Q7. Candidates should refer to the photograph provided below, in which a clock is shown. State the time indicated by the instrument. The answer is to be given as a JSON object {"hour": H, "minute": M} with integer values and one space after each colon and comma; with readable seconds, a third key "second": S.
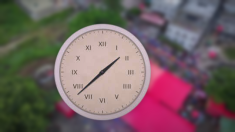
{"hour": 1, "minute": 38}
